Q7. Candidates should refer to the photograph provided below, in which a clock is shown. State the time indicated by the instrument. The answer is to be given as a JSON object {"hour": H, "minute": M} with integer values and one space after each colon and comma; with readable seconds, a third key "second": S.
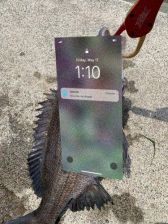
{"hour": 1, "minute": 10}
